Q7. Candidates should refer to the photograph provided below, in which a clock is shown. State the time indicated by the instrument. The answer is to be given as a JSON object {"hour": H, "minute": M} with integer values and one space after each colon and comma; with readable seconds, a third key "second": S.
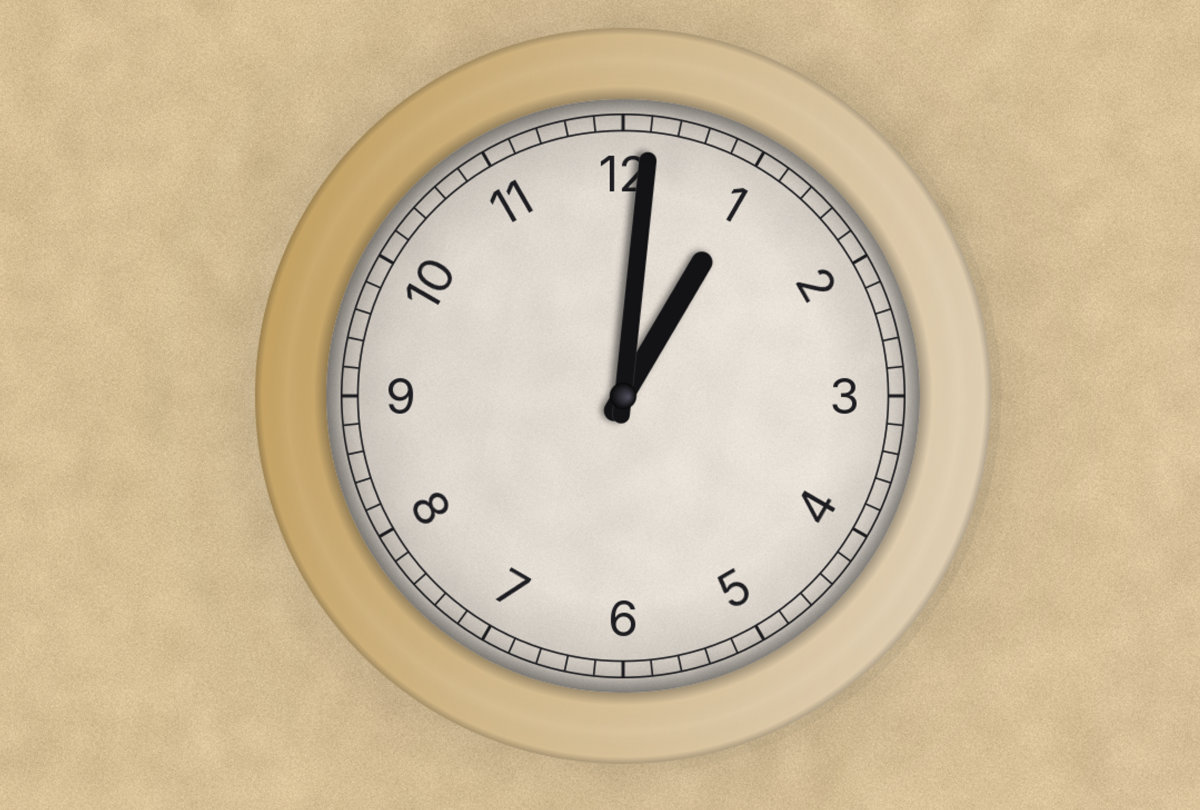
{"hour": 1, "minute": 1}
